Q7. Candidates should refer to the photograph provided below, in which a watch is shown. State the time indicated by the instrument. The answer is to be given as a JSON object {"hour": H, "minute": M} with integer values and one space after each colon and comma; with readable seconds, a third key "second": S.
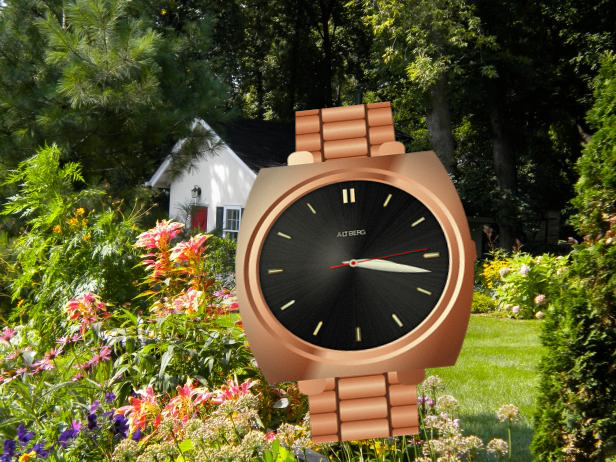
{"hour": 3, "minute": 17, "second": 14}
